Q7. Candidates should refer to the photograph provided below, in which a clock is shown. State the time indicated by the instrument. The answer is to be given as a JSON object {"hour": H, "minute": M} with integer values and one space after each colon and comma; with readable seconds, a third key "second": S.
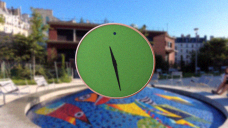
{"hour": 11, "minute": 28}
